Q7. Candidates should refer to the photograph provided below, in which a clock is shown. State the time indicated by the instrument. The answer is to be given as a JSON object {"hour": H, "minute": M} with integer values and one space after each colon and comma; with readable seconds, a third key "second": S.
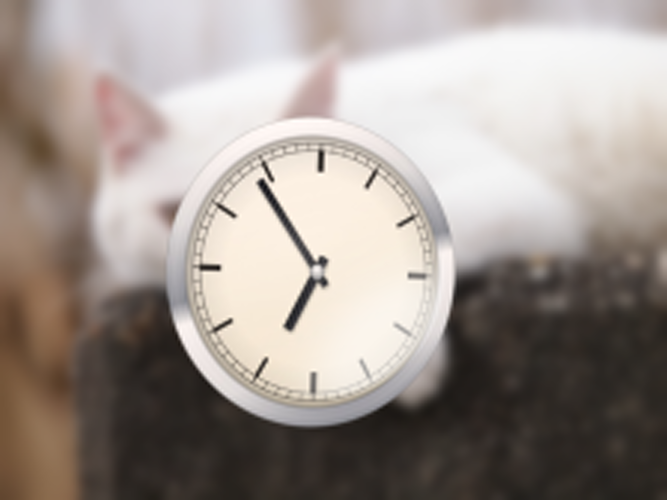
{"hour": 6, "minute": 54}
